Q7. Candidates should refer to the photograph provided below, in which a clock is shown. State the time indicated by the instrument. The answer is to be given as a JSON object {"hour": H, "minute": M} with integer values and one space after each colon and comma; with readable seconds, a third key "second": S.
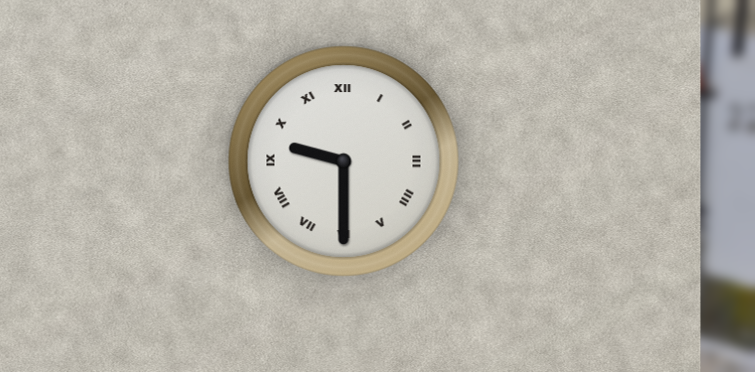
{"hour": 9, "minute": 30}
